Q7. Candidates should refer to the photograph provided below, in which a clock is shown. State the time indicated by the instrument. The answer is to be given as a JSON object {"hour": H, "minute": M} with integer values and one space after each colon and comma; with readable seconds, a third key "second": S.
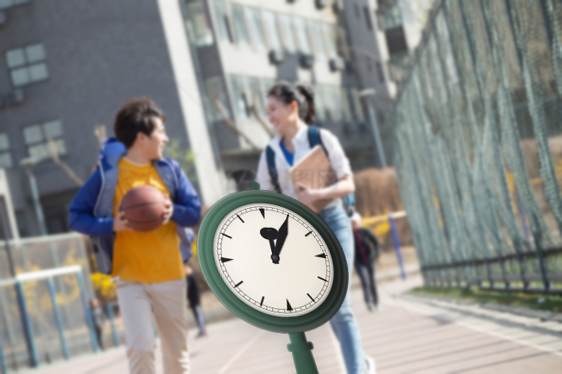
{"hour": 12, "minute": 5}
